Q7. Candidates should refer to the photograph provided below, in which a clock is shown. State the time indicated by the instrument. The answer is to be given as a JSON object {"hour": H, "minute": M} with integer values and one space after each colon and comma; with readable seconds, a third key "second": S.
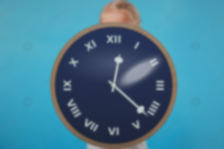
{"hour": 12, "minute": 22}
